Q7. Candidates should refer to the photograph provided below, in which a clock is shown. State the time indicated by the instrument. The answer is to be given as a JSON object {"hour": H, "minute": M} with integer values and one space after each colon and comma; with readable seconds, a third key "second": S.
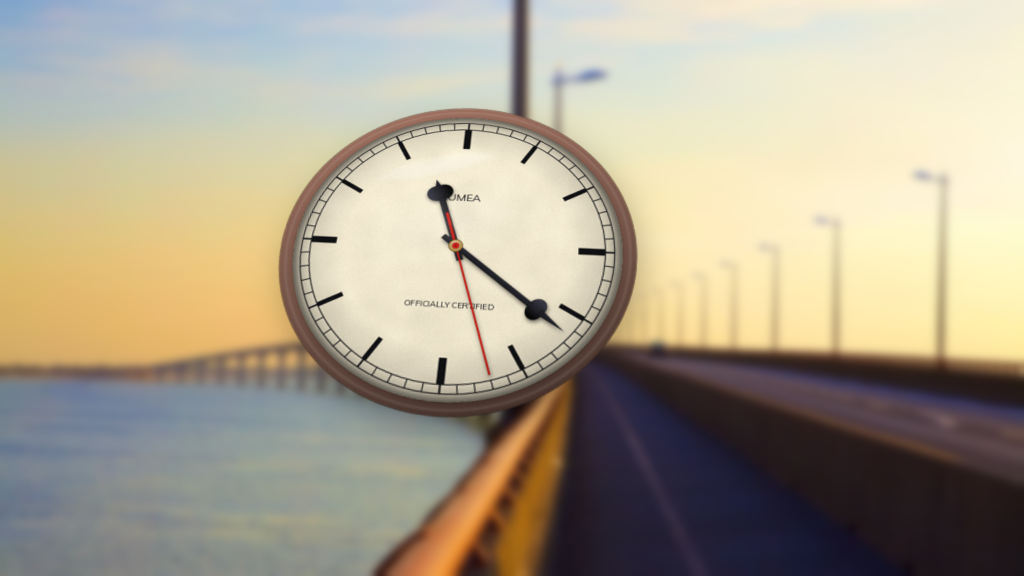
{"hour": 11, "minute": 21, "second": 27}
